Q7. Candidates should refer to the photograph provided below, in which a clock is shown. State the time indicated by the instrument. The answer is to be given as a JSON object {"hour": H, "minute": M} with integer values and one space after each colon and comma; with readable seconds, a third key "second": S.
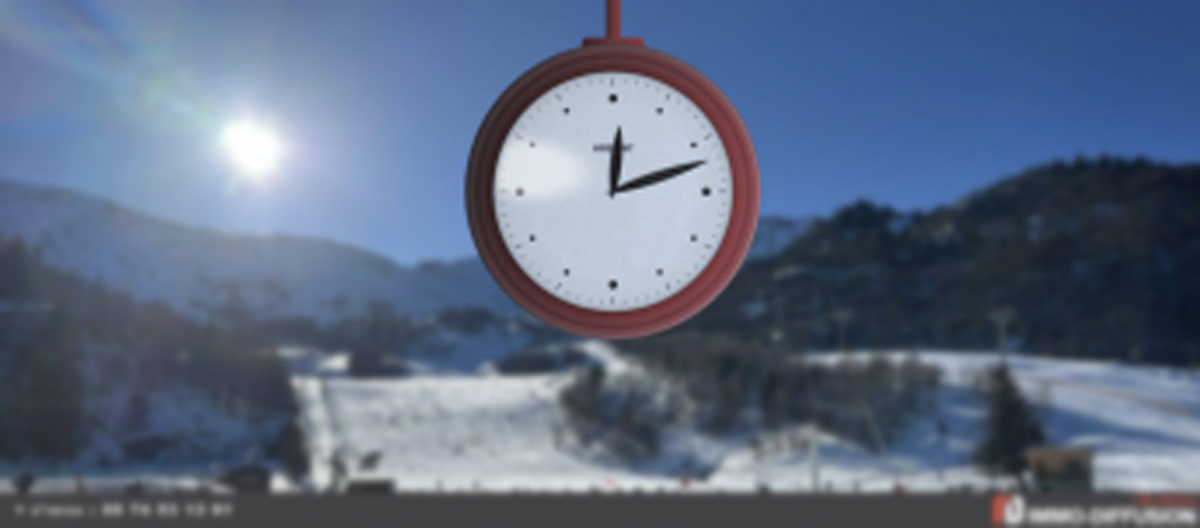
{"hour": 12, "minute": 12}
